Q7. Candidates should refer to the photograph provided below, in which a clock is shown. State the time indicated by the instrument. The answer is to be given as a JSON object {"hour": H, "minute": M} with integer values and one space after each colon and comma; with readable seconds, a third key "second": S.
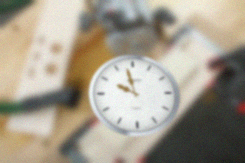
{"hour": 9, "minute": 58}
